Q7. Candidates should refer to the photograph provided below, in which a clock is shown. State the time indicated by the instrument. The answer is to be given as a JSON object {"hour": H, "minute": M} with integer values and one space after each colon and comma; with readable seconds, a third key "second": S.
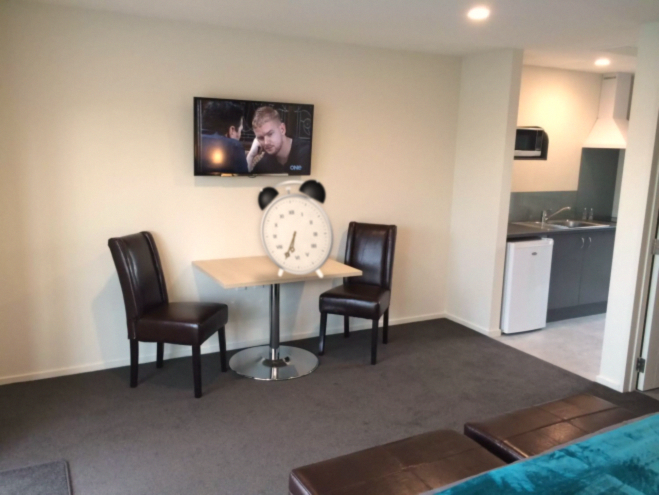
{"hour": 6, "minute": 35}
